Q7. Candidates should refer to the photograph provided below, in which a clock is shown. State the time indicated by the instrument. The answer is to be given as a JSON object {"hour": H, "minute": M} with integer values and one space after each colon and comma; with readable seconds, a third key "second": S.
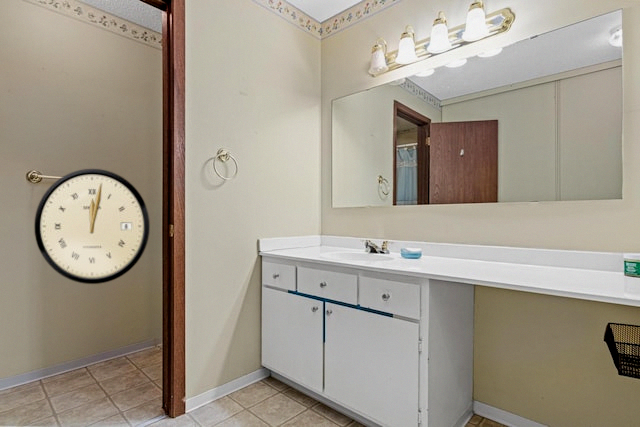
{"hour": 12, "minute": 2}
